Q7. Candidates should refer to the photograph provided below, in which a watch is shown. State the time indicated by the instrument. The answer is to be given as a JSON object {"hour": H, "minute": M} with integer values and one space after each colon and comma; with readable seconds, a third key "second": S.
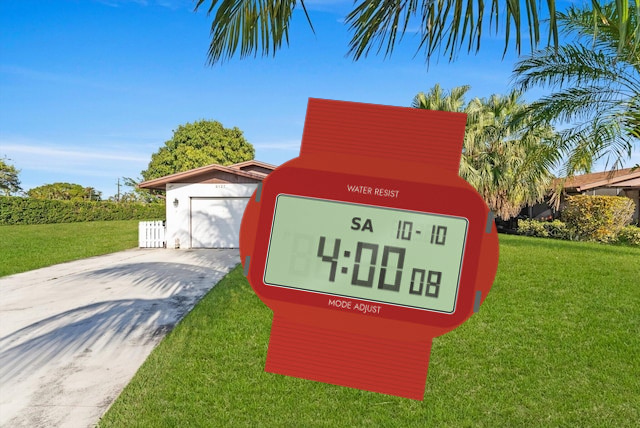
{"hour": 4, "minute": 0, "second": 8}
